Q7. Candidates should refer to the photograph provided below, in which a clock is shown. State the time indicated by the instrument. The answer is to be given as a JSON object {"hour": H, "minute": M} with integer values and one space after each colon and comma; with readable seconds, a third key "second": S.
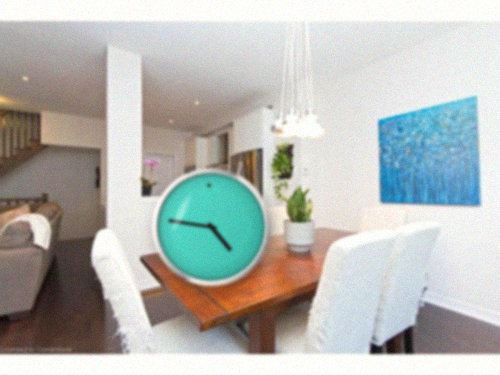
{"hour": 4, "minute": 47}
